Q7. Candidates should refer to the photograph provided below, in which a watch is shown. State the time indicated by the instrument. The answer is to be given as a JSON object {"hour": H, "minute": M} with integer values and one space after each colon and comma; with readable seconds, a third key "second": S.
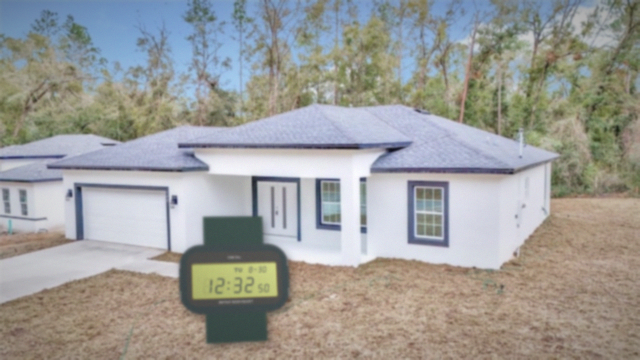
{"hour": 12, "minute": 32}
